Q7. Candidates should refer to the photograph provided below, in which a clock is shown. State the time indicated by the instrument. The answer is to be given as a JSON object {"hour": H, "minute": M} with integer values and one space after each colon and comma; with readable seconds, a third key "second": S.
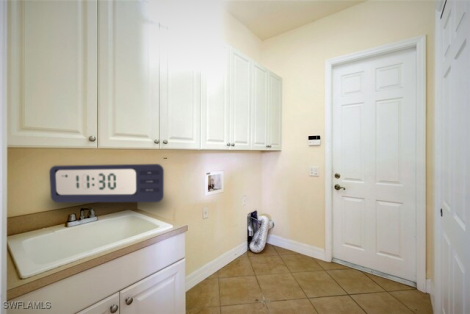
{"hour": 11, "minute": 30}
